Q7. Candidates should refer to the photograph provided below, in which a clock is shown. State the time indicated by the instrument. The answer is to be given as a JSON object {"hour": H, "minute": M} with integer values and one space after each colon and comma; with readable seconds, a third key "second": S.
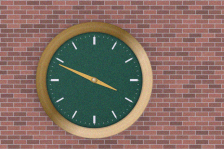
{"hour": 3, "minute": 49}
